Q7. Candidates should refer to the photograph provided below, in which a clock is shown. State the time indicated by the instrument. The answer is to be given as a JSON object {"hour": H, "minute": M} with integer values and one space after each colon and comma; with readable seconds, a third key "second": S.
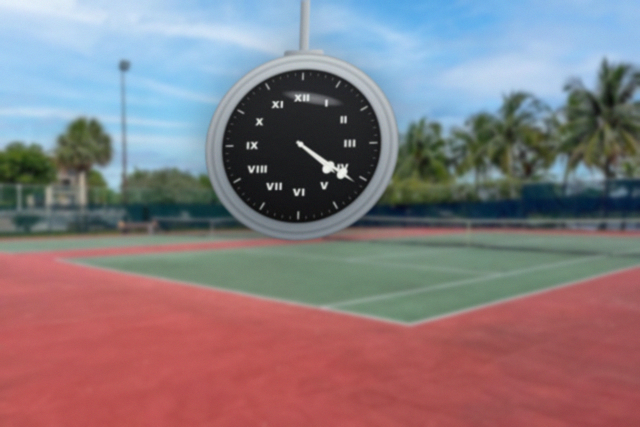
{"hour": 4, "minute": 21}
